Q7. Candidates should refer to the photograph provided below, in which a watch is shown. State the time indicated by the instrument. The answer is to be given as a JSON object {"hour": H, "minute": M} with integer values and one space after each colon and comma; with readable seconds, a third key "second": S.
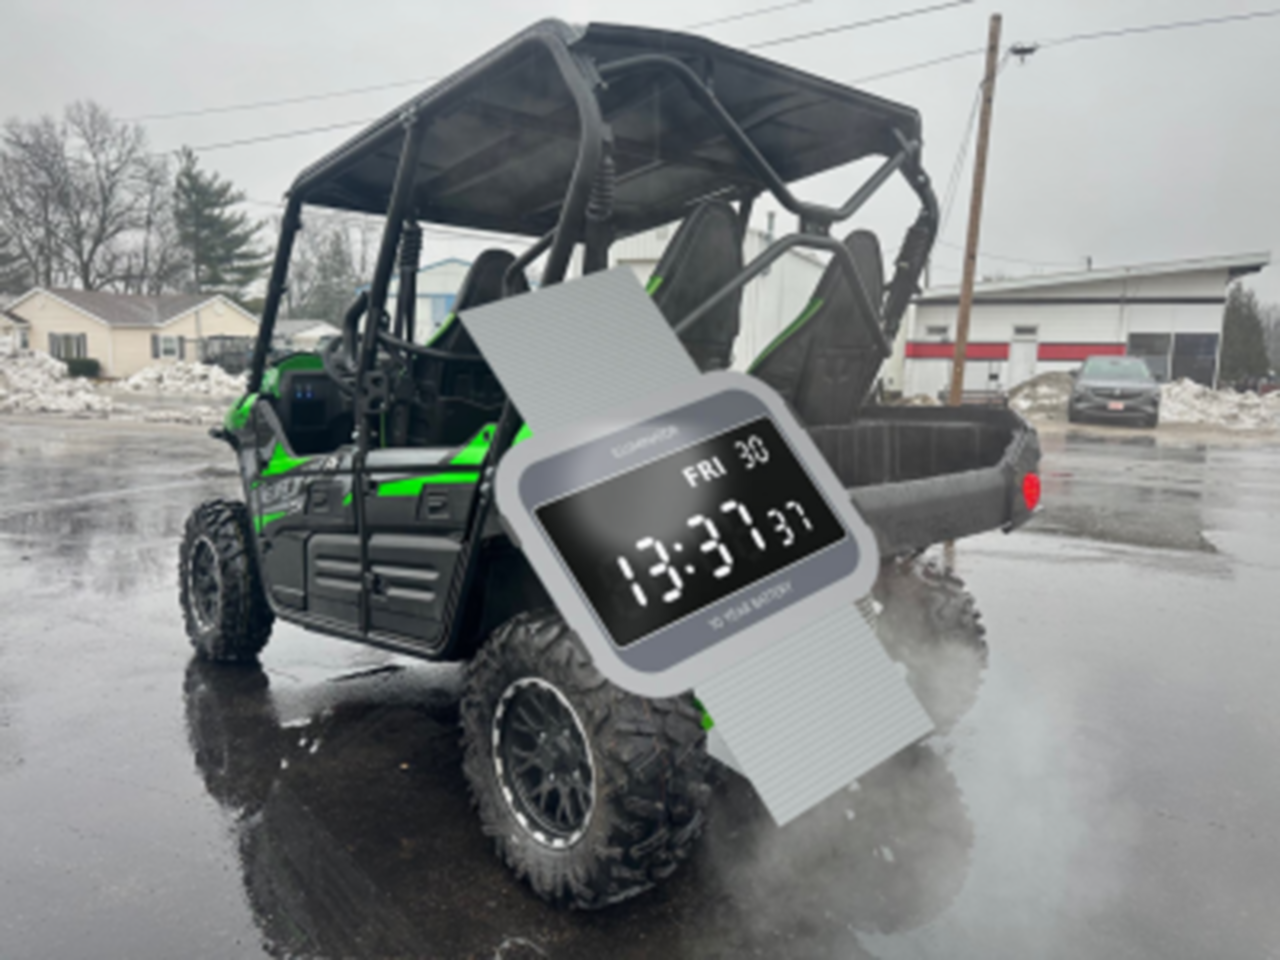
{"hour": 13, "minute": 37, "second": 37}
